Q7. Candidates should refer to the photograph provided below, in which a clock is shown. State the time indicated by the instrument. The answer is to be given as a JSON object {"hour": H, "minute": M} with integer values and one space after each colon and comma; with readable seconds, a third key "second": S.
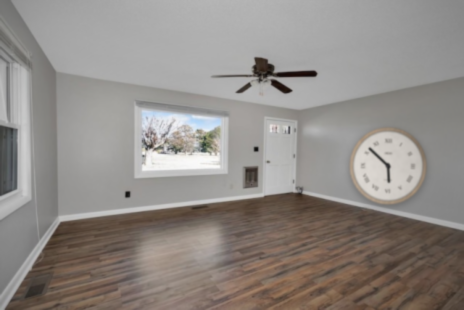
{"hour": 5, "minute": 52}
